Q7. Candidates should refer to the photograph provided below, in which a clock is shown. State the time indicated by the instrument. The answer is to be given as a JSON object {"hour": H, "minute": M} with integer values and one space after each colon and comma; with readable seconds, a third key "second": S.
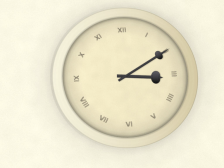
{"hour": 3, "minute": 10}
